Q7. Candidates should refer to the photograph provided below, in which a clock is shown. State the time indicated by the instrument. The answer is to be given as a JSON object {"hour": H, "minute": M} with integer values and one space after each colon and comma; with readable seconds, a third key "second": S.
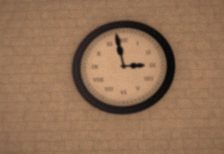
{"hour": 2, "minute": 58}
